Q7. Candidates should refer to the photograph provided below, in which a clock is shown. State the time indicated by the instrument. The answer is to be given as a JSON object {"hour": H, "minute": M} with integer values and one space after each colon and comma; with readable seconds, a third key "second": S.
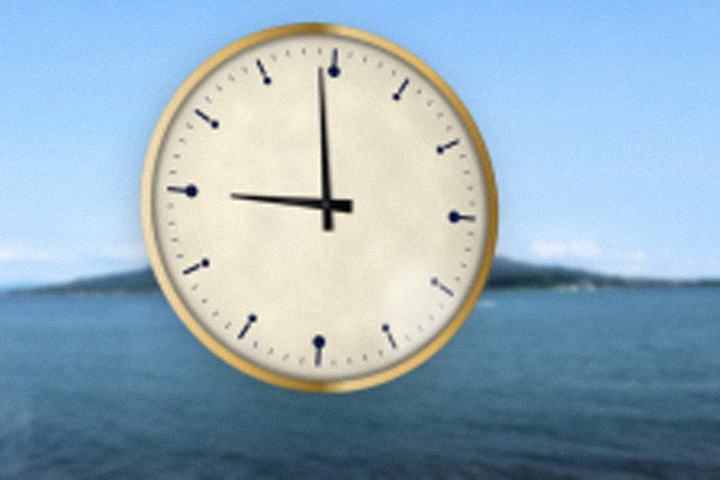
{"hour": 8, "minute": 59}
